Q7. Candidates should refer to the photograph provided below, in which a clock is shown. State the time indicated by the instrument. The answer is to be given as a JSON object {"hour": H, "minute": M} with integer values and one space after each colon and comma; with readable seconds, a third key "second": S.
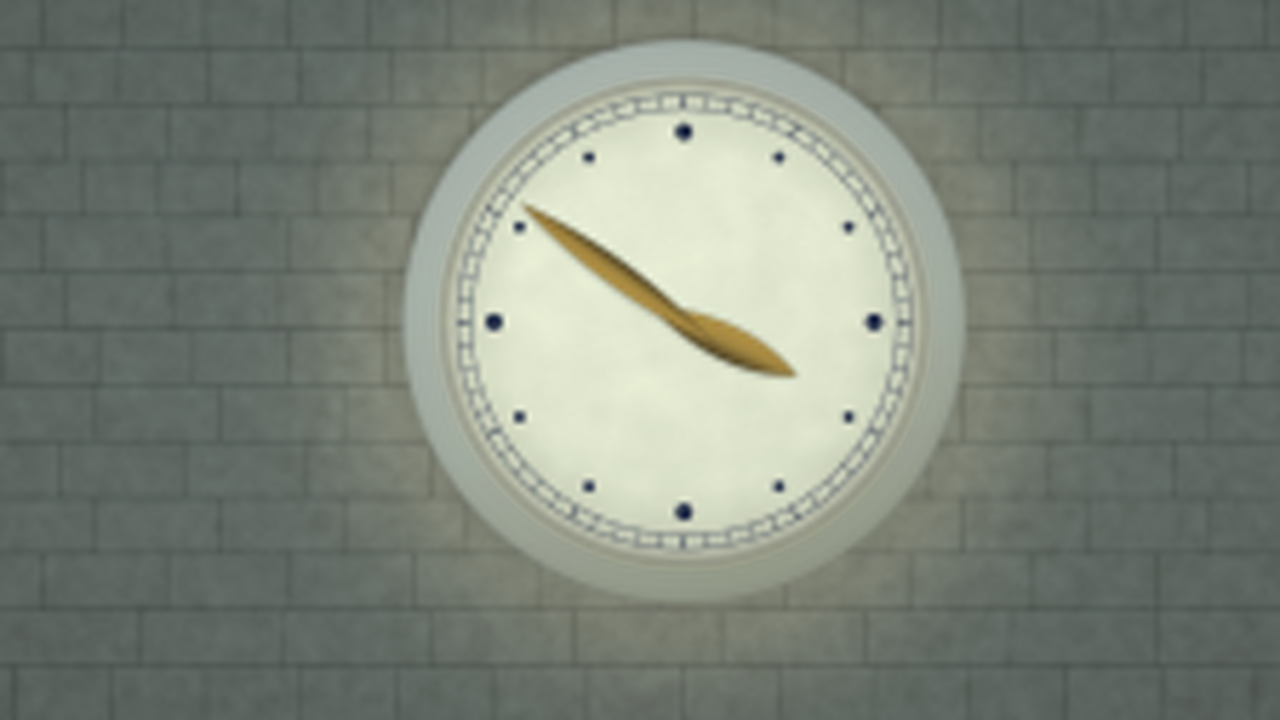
{"hour": 3, "minute": 51}
